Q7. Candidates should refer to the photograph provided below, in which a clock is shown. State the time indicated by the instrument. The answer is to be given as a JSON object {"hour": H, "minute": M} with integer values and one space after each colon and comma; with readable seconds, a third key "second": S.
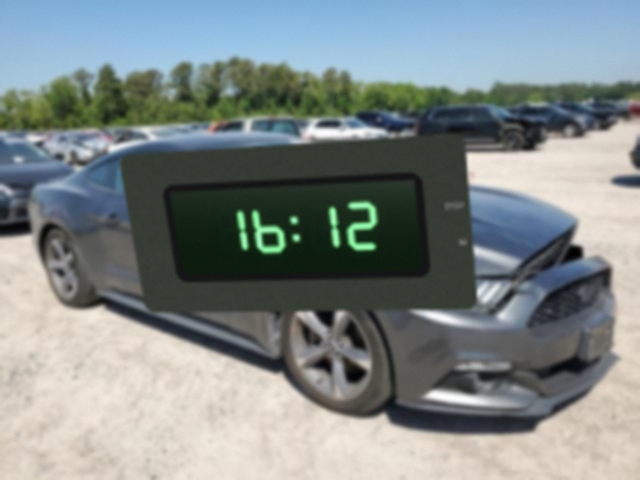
{"hour": 16, "minute": 12}
